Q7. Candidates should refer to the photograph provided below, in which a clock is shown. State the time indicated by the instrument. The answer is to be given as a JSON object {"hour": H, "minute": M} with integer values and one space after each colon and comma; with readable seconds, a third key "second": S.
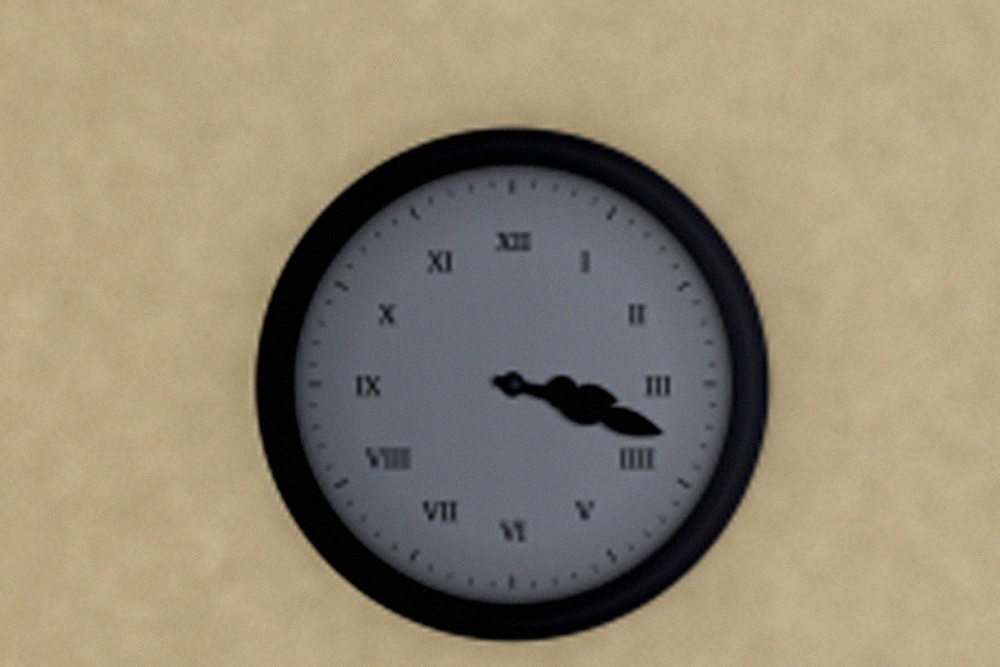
{"hour": 3, "minute": 18}
